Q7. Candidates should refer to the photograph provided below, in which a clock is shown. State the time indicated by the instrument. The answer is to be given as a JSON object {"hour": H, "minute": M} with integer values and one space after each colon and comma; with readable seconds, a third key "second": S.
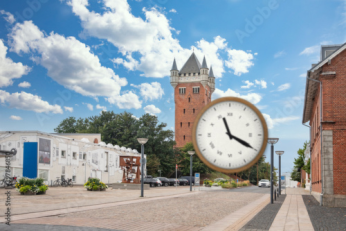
{"hour": 11, "minute": 20}
